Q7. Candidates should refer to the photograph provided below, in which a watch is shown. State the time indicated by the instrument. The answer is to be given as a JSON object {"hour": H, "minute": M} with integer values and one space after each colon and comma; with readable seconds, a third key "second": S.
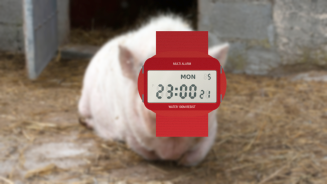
{"hour": 23, "minute": 0, "second": 21}
